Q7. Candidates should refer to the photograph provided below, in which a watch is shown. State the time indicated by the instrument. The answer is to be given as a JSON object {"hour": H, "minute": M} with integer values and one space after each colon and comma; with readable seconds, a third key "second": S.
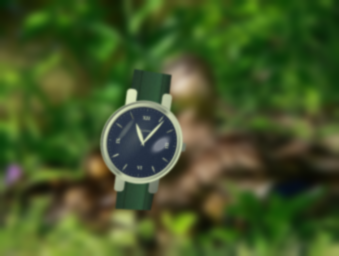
{"hour": 11, "minute": 6}
